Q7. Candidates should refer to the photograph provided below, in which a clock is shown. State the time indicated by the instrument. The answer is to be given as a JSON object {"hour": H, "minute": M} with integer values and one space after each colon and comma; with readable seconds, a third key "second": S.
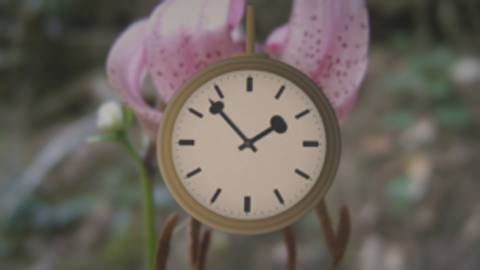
{"hour": 1, "minute": 53}
